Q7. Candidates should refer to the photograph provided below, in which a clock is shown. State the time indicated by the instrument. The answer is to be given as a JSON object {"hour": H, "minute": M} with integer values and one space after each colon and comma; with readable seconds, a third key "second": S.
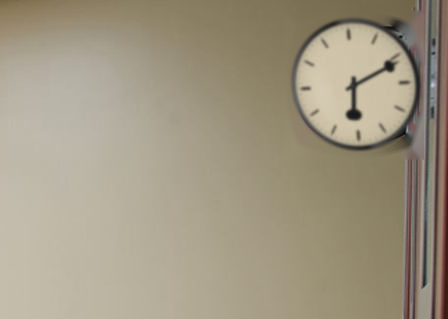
{"hour": 6, "minute": 11}
